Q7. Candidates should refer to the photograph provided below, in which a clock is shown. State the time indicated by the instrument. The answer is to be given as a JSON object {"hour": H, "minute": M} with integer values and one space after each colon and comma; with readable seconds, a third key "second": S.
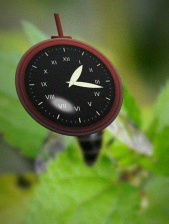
{"hour": 1, "minute": 17}
